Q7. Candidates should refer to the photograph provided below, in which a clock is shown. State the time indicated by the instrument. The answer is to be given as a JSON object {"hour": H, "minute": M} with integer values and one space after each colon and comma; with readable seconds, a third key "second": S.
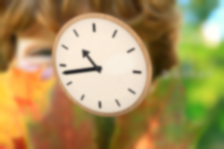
{"hour": 10, "minute": 43}
